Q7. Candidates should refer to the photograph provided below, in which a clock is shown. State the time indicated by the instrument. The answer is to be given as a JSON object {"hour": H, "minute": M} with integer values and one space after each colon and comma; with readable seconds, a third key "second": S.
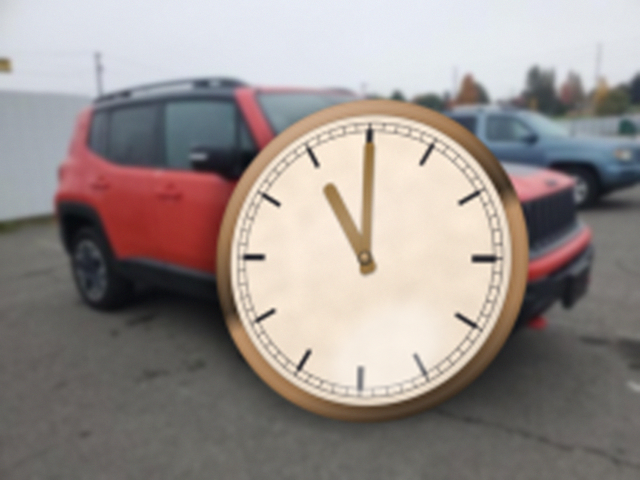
{"hour": 11, "minute": 0}
